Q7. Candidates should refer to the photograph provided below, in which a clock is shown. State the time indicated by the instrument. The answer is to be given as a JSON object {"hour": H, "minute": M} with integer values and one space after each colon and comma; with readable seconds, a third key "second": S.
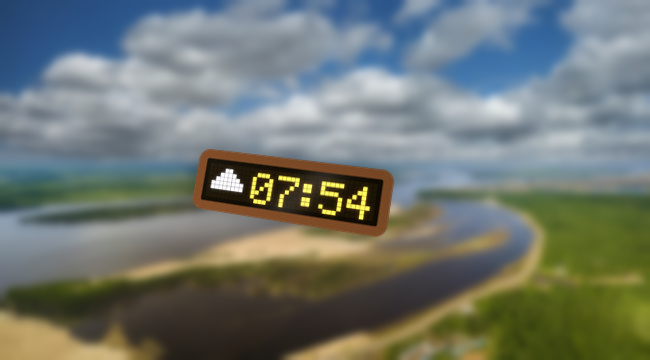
{"hour": 7, "minute": 54}
